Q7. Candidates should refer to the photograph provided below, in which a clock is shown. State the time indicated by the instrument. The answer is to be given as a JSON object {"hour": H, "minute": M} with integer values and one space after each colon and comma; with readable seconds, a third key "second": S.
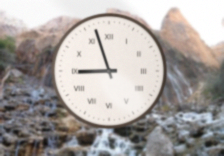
{"hour": 8, "minute": 57}
